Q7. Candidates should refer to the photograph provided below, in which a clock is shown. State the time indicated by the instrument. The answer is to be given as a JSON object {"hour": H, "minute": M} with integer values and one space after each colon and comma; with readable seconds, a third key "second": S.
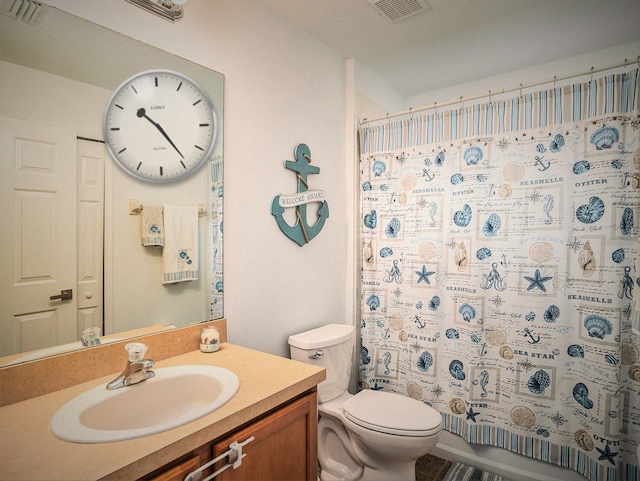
{"hour": 10, "minute": 24}
